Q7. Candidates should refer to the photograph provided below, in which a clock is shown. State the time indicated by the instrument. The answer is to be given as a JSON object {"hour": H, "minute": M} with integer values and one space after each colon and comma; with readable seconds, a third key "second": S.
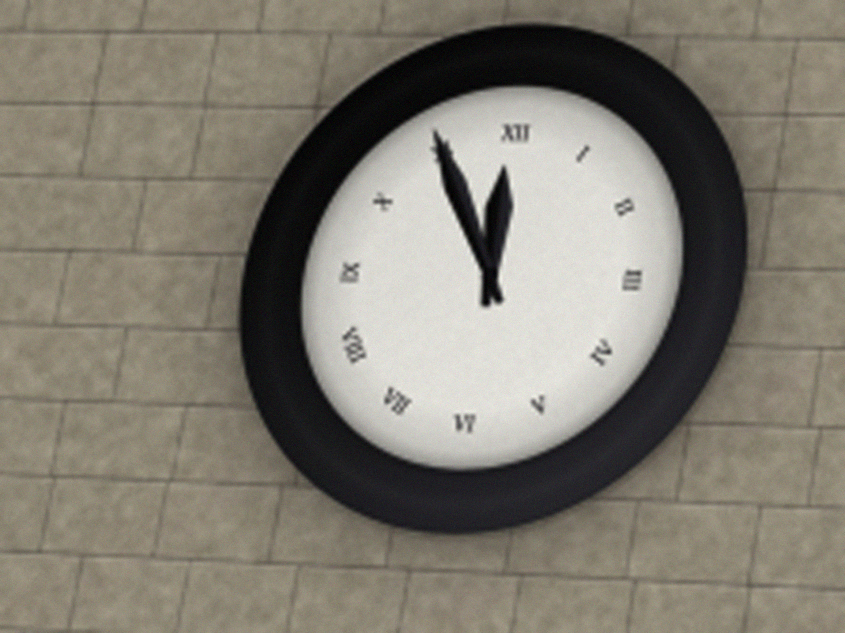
{"hour": 11, "minute": 55}
